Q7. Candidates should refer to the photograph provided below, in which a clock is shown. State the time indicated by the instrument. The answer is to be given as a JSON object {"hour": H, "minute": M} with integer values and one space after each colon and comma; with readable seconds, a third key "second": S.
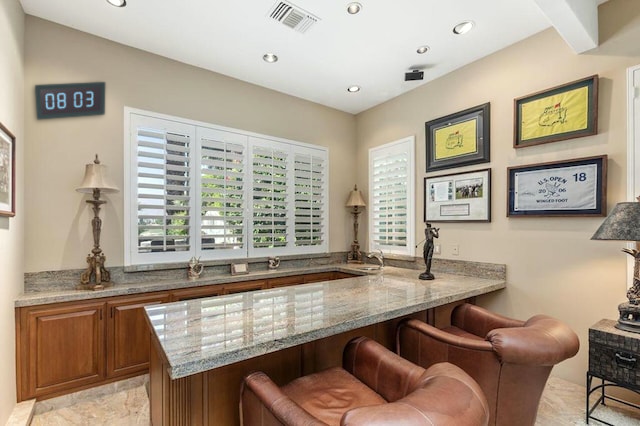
{"hour": 8, "minute": 3}
